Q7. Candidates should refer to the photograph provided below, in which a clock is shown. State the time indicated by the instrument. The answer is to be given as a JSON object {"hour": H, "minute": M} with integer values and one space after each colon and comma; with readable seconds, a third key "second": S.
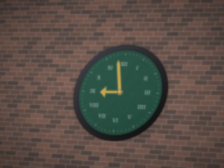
{"hour": 8, "minute": 58}
